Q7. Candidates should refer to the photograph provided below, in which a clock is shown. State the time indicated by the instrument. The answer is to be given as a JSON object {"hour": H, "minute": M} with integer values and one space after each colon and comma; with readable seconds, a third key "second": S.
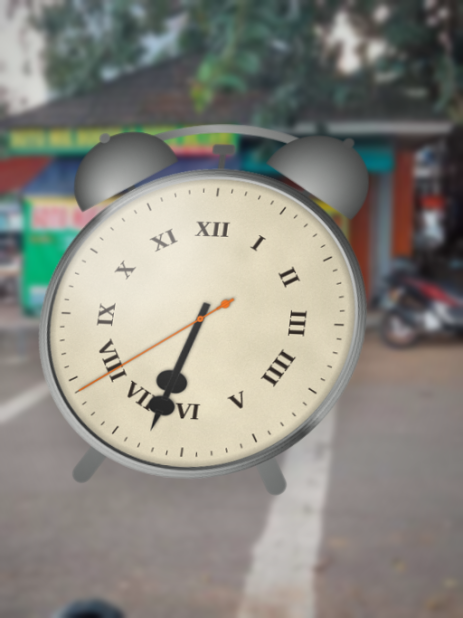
{"hour": 6, "minute": 32, "second": 39}
